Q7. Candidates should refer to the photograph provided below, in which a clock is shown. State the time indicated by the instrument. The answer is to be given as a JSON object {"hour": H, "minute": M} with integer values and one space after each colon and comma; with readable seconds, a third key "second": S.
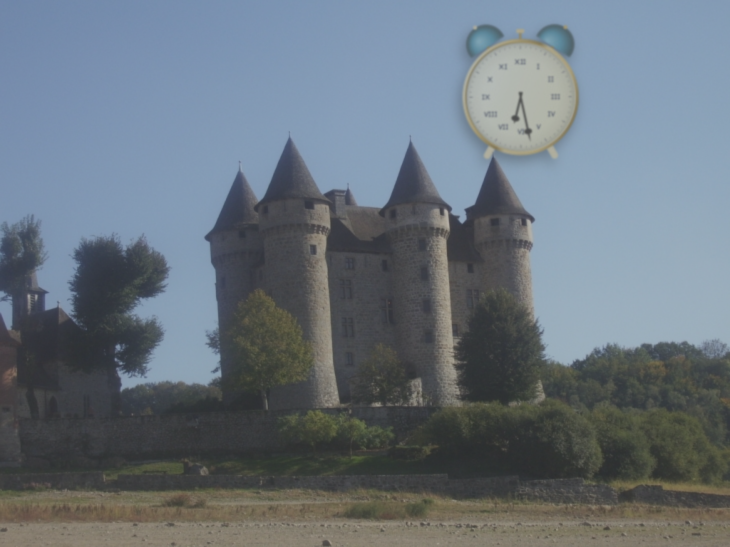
{"hour": 6, "minute": 28}
